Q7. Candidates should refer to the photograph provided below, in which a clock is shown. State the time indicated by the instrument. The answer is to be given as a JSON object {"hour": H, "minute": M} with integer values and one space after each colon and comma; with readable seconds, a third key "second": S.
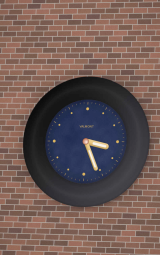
{"hour": 3, "minute": 26}
